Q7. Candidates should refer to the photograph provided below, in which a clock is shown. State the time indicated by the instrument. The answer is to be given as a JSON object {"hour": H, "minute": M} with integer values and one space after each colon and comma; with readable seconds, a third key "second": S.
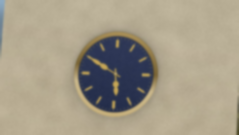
{"hour": 5, "minute": 50}
